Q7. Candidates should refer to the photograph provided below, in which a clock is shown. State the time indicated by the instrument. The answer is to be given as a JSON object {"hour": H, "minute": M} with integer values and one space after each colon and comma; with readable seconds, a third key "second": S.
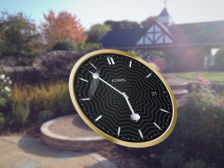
{"hour": 5, "minute": 53}
